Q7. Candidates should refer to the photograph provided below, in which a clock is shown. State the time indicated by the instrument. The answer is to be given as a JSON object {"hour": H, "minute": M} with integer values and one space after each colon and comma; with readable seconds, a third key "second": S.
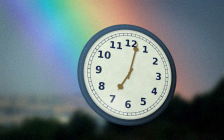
{"hour": 7, "minute": 2}
